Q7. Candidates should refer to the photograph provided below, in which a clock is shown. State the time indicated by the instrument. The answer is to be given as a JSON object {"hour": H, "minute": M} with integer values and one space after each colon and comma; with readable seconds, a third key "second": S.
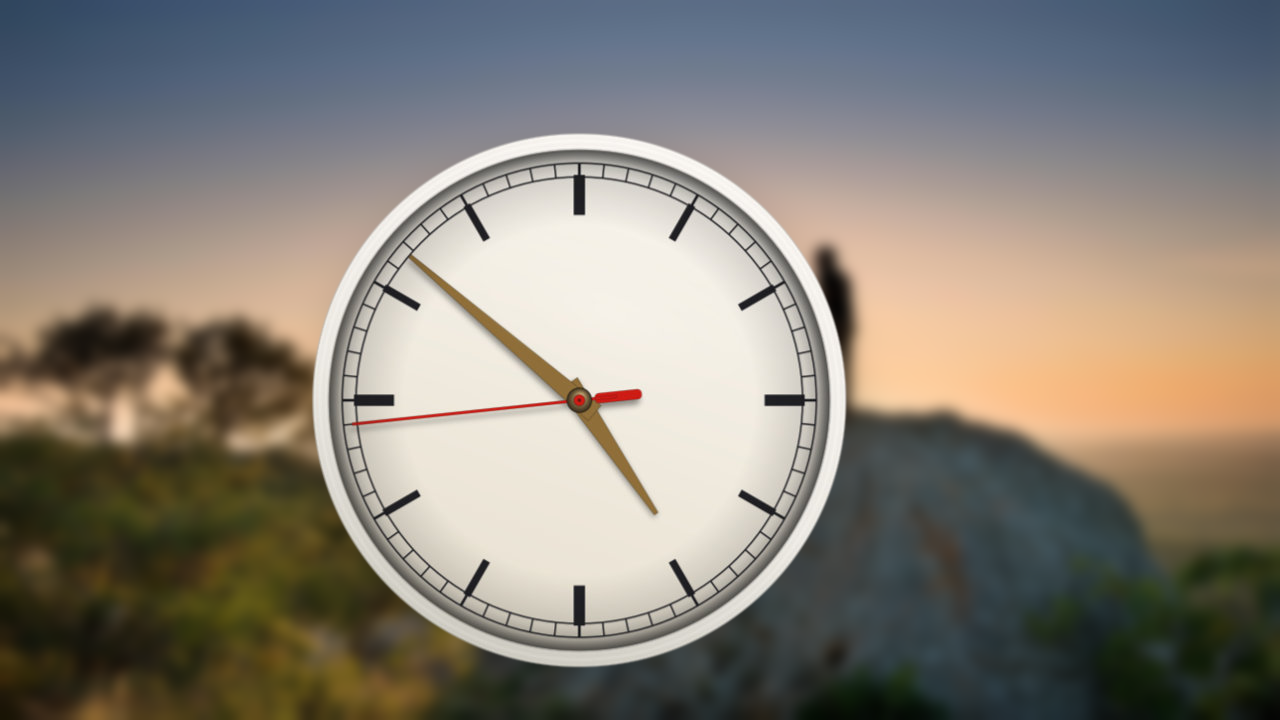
{"hour": 4, "minute": 51, "second": 44}
